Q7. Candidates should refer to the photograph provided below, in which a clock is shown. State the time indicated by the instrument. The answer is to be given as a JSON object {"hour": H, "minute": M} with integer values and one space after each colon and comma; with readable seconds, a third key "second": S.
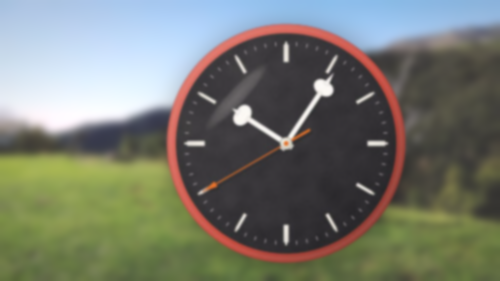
{"hour": 10, "minute": 5, "second": 40}
